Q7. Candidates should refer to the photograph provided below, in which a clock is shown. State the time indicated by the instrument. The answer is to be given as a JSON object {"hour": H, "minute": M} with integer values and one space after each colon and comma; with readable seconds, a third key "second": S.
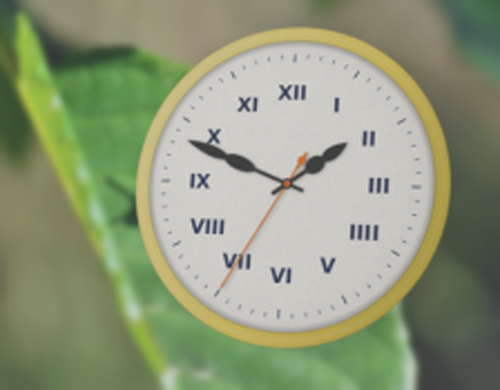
{"hour": 1, "minute": 48, "second": 35}
